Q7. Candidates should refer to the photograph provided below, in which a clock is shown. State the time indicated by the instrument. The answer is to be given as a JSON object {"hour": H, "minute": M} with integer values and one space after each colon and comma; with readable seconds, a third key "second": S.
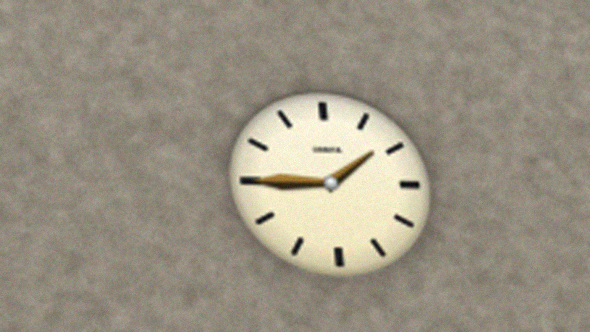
{"hour": 1, "minute": 45}
